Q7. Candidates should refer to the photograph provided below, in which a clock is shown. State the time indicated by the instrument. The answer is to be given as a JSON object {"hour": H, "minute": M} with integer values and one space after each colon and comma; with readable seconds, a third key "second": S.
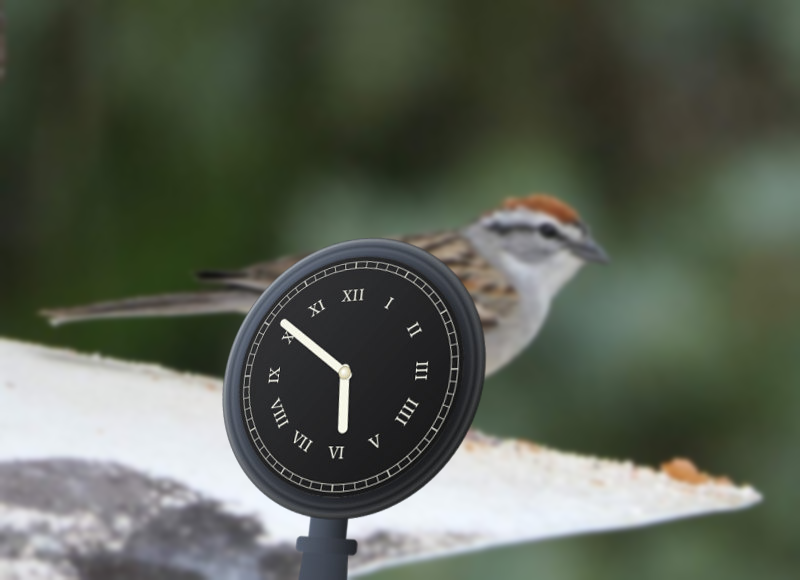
{"hour": 5, "minute": 51}
